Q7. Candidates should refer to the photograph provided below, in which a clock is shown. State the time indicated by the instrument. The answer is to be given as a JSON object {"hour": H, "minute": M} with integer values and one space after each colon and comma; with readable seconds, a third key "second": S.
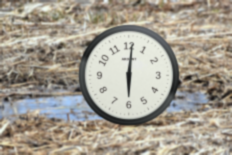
{"hour": 6, "minute": 1}
